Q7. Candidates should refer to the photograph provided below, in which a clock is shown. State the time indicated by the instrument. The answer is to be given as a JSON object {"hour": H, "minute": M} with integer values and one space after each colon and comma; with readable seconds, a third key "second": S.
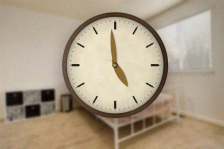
{"hour": 4, "minute": 59}
